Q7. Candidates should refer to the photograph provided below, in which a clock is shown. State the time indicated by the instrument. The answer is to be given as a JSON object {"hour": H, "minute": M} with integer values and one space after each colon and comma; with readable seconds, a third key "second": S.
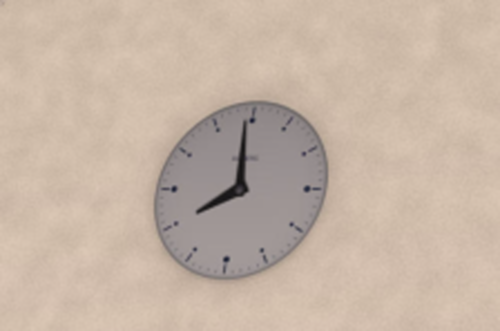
{"hour": 7, "minute": 59}
